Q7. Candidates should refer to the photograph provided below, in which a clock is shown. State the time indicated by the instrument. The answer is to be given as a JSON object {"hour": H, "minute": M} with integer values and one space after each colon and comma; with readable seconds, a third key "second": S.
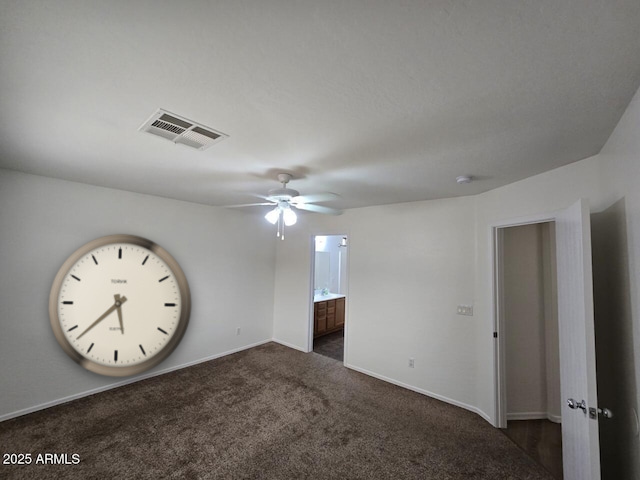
{"hour": 5, "minute": 38}
